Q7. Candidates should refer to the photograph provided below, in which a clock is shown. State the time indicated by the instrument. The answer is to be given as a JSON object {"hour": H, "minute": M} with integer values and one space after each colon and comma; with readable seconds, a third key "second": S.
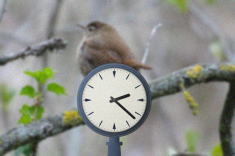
{"hour": 2, "minute": 22}
